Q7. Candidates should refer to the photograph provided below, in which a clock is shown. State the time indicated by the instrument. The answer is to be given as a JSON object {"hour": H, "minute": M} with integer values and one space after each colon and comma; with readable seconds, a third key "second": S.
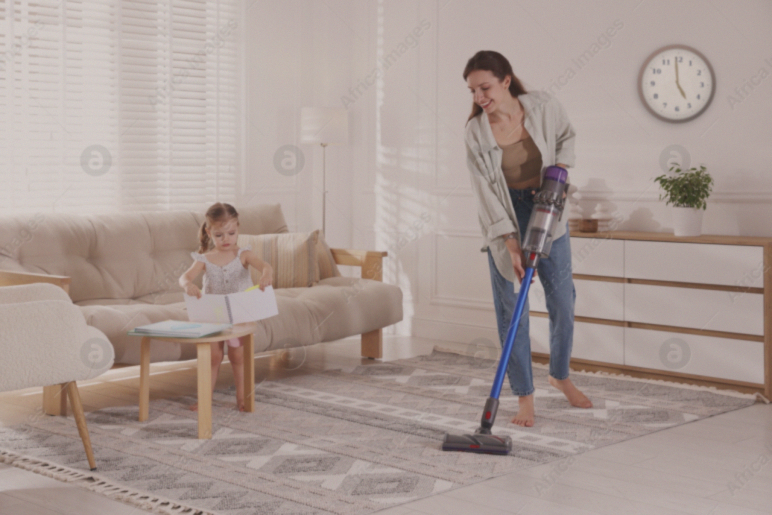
{"hour": 4, "minute": 59}
